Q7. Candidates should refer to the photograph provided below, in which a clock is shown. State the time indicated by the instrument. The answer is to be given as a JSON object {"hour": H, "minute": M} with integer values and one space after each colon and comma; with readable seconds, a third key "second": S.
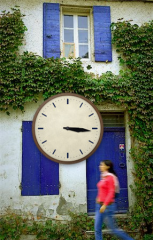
{"hour": 3, "minute": 16}
